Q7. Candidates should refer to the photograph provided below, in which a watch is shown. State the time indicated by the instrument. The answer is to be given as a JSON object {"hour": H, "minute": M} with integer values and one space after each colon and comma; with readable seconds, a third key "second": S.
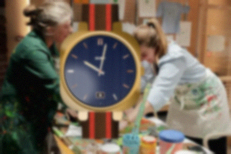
{"hour": 10, "minute": 2}
